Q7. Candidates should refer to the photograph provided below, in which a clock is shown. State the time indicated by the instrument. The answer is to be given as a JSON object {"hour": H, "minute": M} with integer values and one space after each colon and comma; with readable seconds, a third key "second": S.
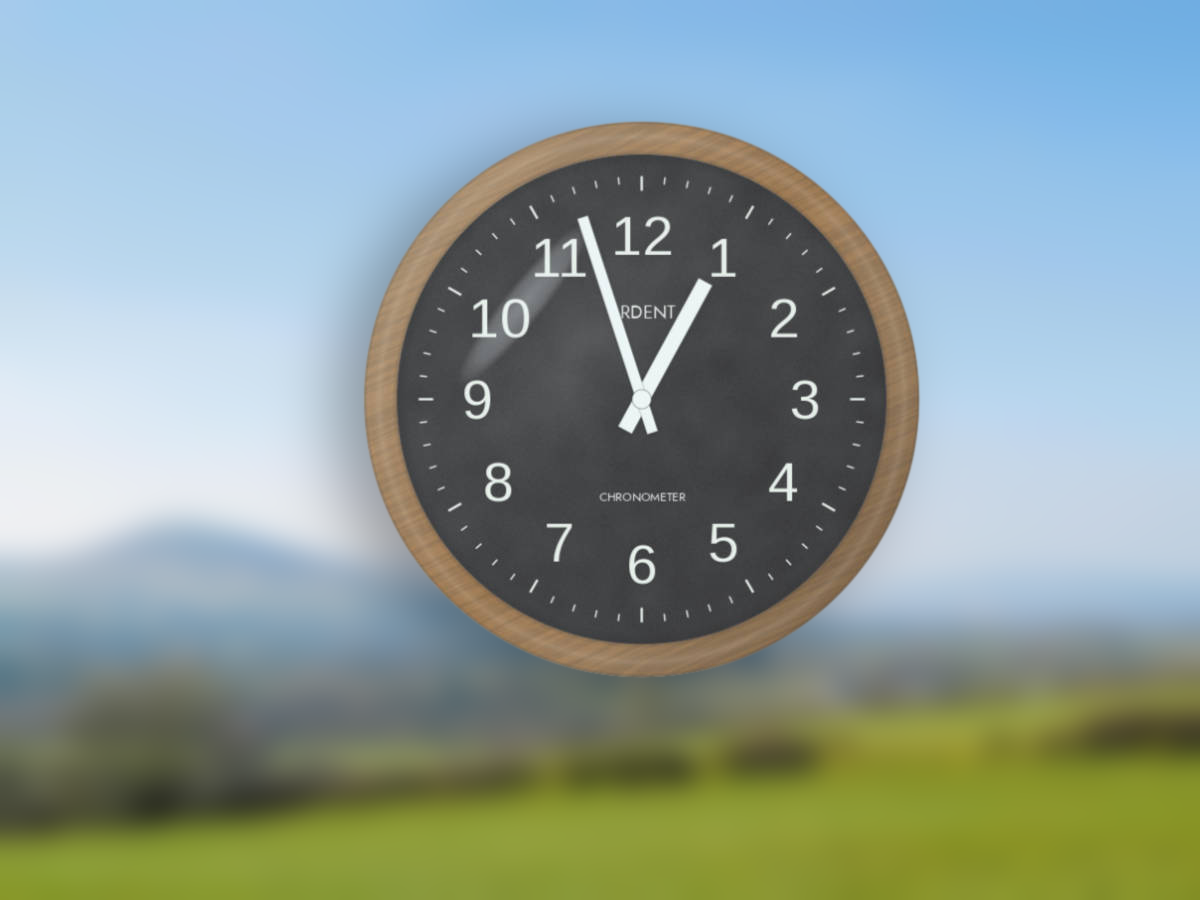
{"hour": 12, "minute": 57}
